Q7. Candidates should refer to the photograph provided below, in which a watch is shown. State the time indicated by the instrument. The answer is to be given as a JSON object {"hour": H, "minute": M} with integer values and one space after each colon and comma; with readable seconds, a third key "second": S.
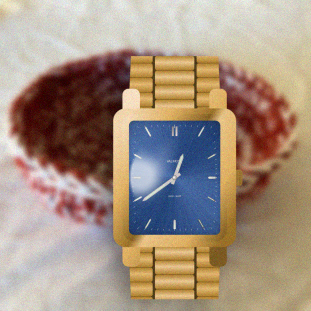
{"hour": 12, "minute": 39}
